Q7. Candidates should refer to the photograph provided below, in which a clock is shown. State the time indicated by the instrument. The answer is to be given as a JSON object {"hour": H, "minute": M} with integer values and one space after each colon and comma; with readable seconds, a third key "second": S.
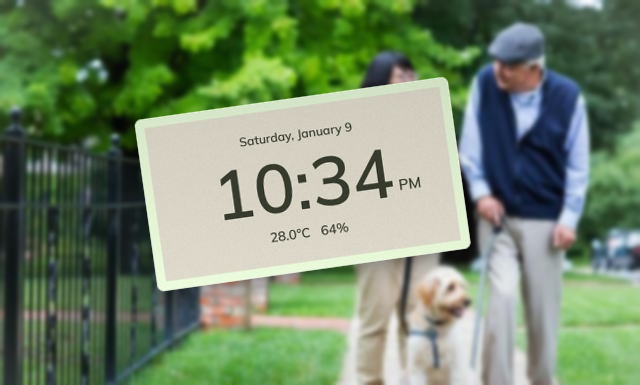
{"hour": 10, "minute": 34}
